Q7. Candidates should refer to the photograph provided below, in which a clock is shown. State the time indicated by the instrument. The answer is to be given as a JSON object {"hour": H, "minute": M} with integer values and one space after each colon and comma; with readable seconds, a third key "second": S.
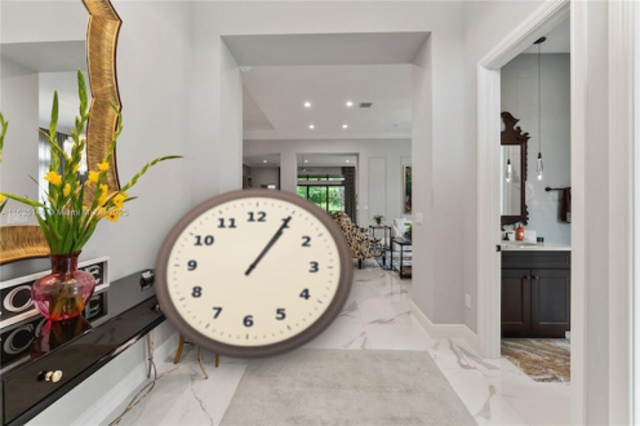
{"hour": 1, "minute": 5}
